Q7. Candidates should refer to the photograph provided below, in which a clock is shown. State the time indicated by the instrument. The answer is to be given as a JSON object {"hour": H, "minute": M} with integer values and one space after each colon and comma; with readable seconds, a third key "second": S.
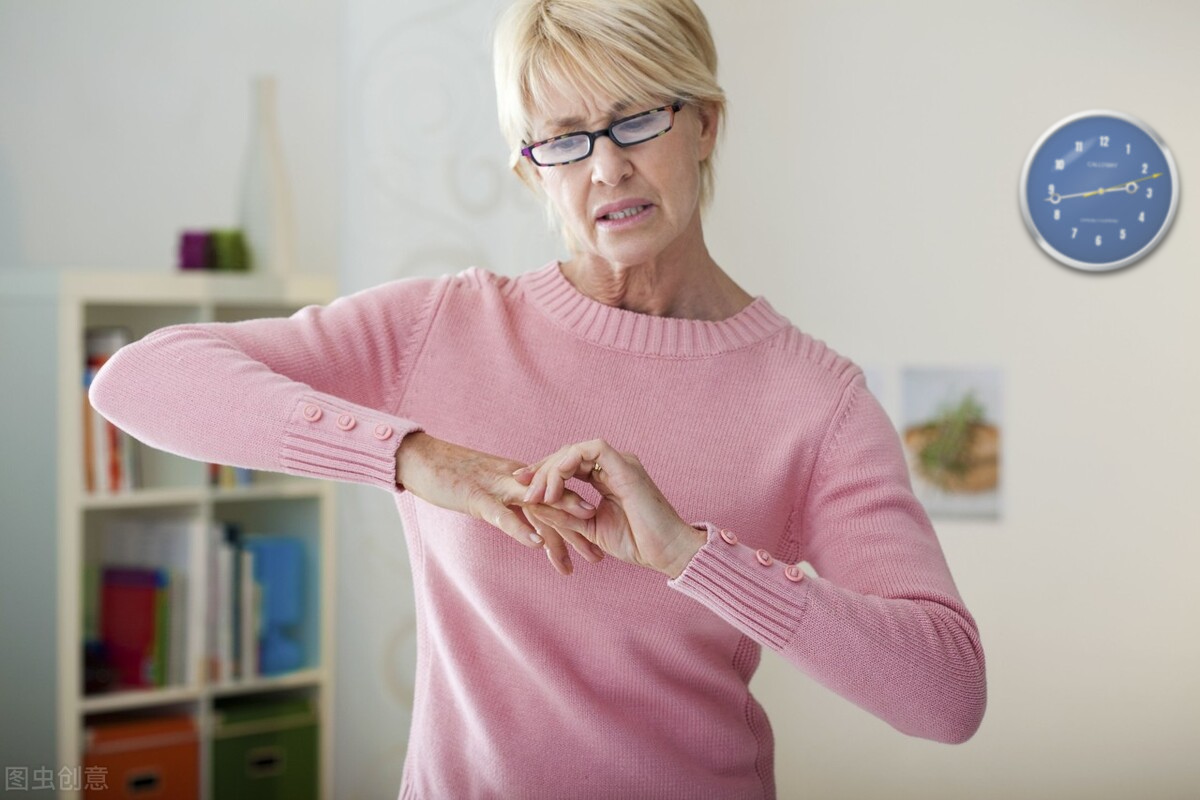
{"hour": 2, "minute": 43, "second": 12}
